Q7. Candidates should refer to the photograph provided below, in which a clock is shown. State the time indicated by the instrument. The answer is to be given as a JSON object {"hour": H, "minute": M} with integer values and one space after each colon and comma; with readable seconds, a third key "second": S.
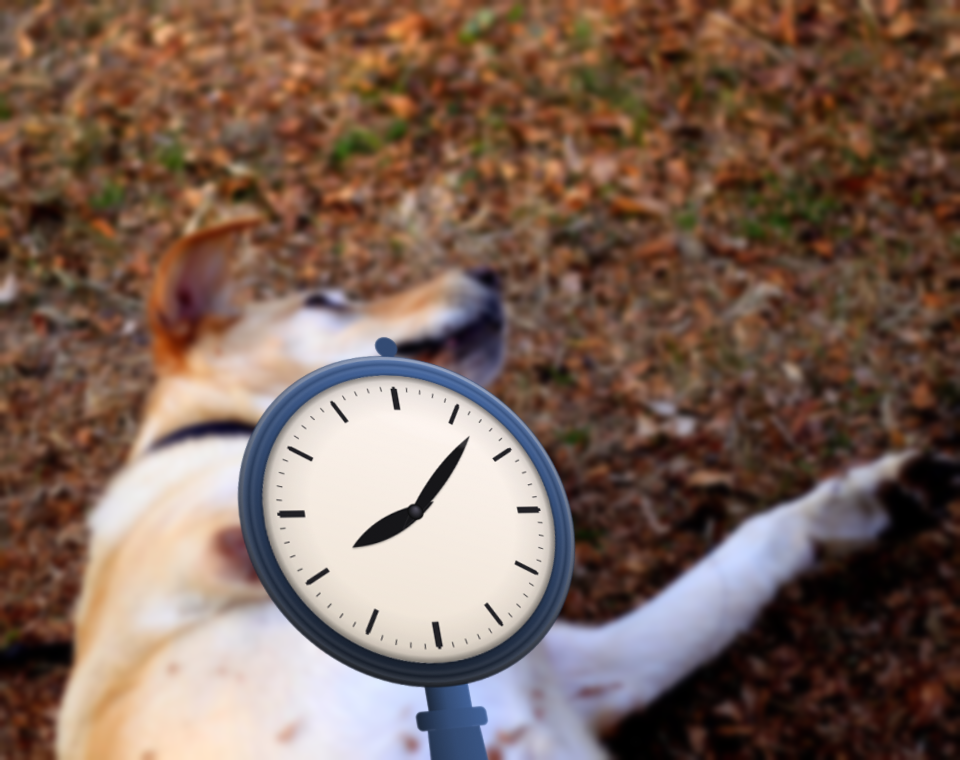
{"hour": 8, "minute": 7}
